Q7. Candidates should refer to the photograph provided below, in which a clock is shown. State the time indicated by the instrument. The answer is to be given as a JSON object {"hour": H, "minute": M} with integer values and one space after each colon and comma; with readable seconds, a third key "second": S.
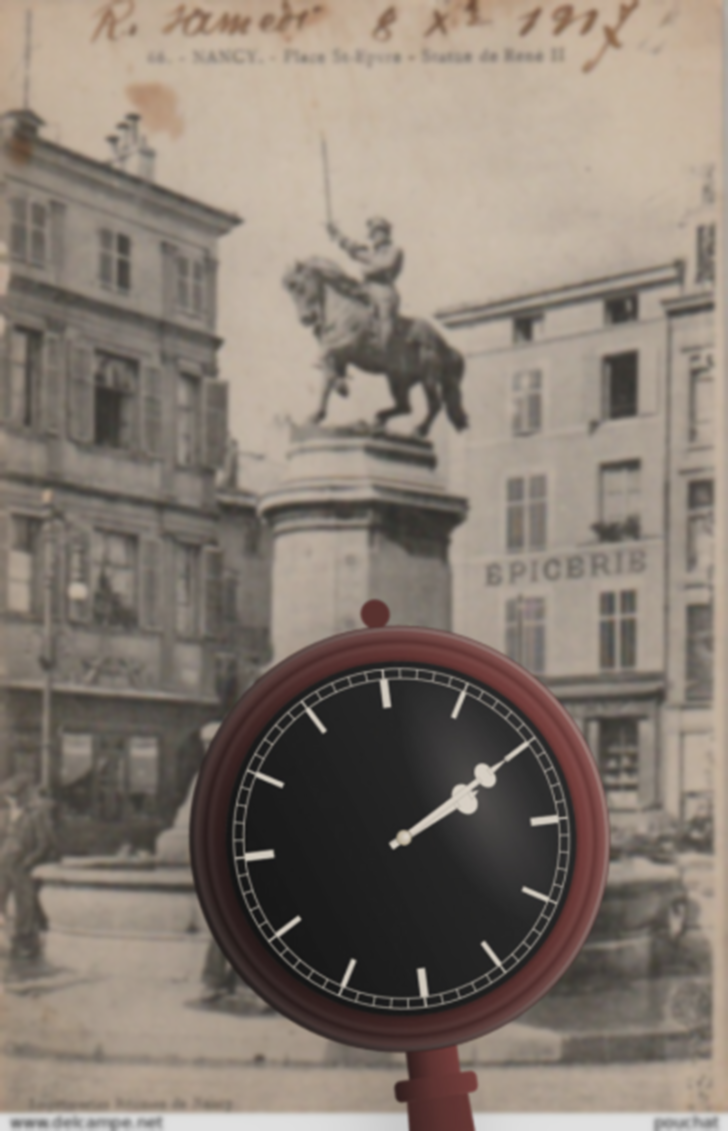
{"hour": 2, "minute": 10}
